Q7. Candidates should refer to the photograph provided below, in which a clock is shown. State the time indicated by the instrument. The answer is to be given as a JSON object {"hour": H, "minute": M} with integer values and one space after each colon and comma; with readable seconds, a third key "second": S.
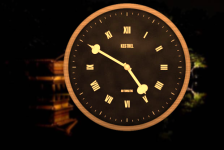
{"hour": 4, "minute": 50}
